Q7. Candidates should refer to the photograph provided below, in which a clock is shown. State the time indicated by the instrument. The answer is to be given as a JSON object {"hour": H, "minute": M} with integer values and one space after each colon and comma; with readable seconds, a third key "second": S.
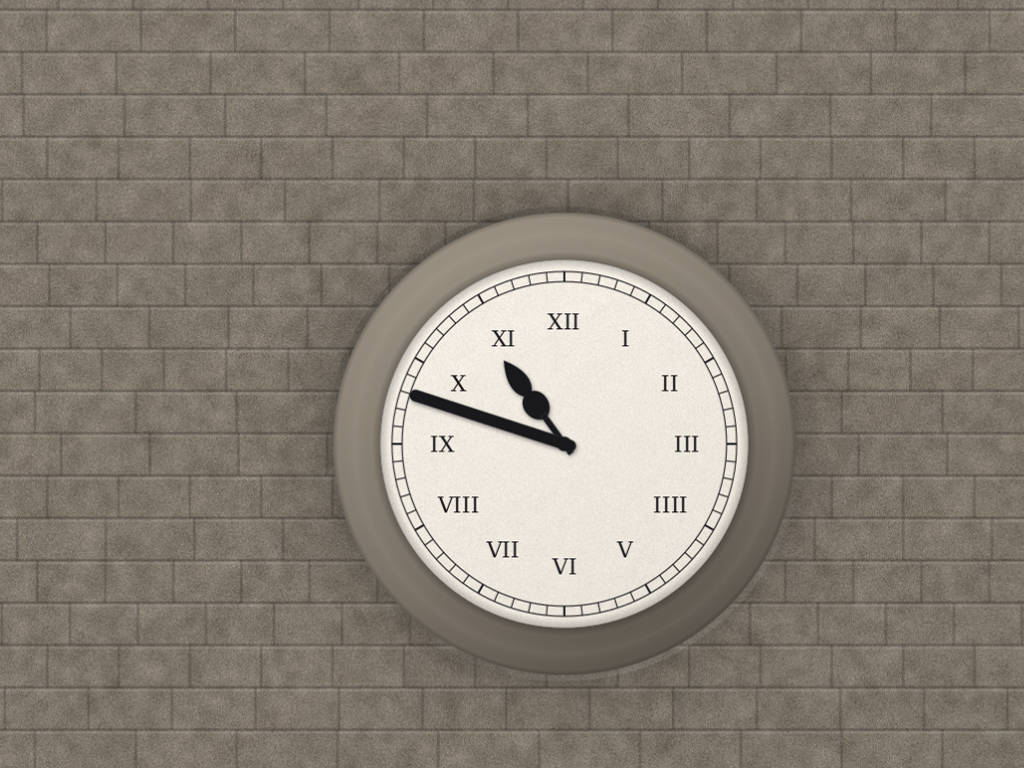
{"hour": 10, "minute": 48}
